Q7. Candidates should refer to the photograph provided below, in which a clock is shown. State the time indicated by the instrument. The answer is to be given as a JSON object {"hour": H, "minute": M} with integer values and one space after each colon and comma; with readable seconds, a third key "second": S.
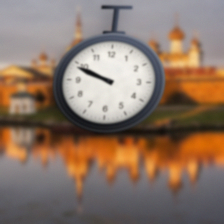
{"hour": 9, "minute": 49}
